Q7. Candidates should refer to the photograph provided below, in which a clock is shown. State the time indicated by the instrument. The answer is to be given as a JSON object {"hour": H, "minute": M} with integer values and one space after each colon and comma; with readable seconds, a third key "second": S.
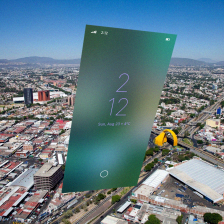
{"hour": 2, "minute": 12}
